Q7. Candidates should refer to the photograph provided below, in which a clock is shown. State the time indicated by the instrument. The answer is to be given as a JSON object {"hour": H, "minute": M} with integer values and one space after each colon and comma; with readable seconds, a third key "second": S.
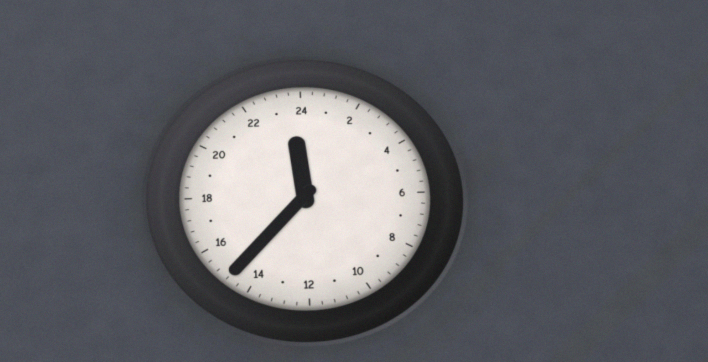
{"hour": 23, "minute": 37}
